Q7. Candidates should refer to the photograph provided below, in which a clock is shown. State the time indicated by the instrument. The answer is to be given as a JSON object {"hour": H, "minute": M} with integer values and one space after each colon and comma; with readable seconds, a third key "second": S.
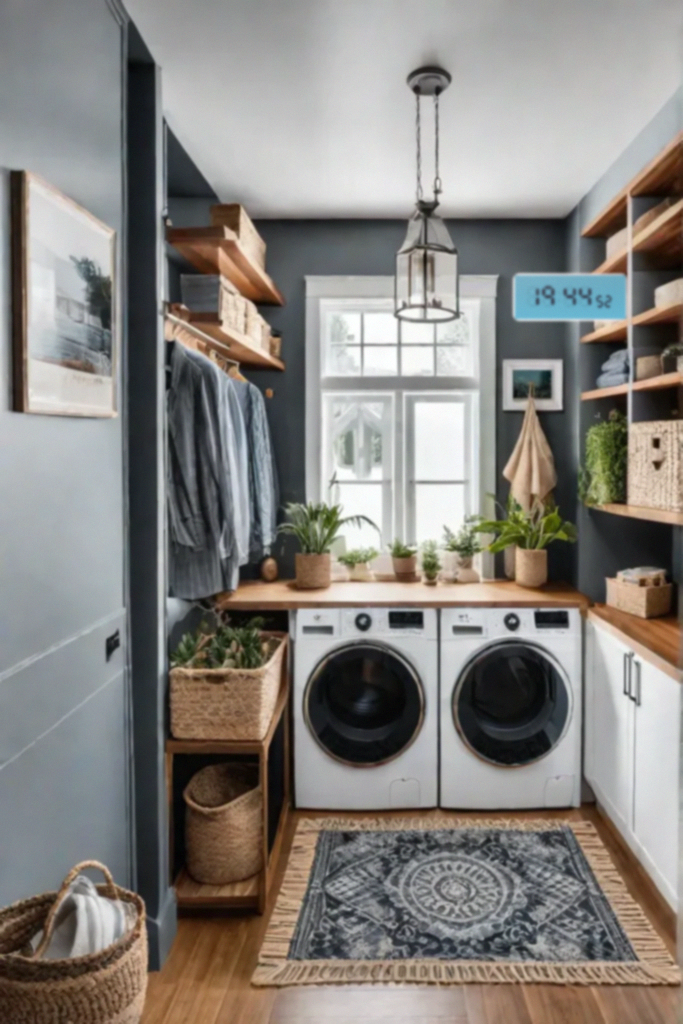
{"hour": 19, "minute": 44, "second": 52}
